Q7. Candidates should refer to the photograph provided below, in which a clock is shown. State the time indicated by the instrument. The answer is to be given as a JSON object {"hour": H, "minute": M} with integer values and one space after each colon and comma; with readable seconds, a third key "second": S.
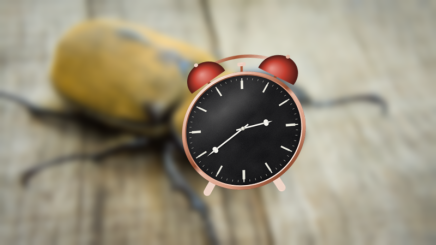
{"hour": 2, "minute": 39}
